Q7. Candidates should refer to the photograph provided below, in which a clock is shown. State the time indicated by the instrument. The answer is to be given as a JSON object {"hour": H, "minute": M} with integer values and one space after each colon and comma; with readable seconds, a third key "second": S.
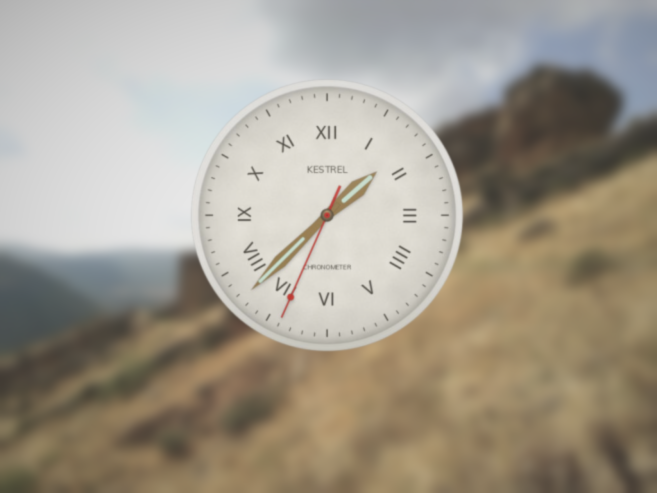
{"hour": 1, "minute": 37, "second": 34}
